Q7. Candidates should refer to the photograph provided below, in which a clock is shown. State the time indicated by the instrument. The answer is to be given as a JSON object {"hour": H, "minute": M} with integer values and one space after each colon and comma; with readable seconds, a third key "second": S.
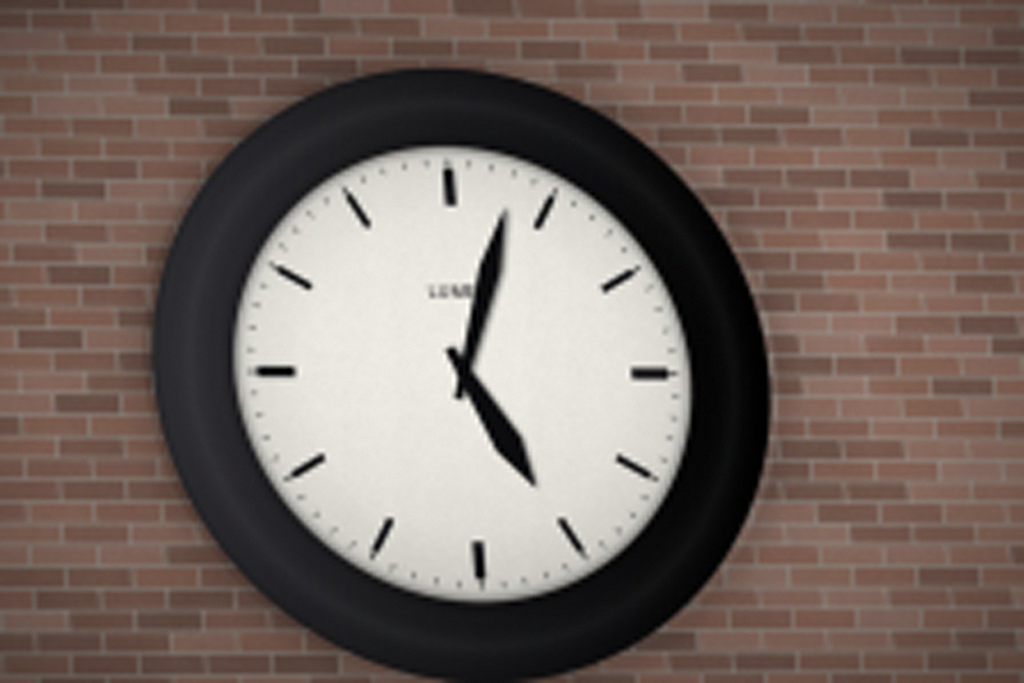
{"hour": 5, "minute": 3}
